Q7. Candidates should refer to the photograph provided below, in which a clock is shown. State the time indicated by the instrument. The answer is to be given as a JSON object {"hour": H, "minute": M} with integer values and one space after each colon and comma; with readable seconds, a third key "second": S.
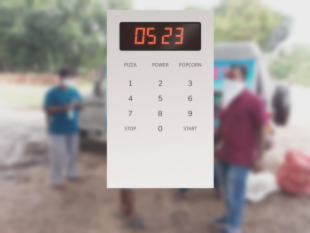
{"hour": 5, "minute": 23}
